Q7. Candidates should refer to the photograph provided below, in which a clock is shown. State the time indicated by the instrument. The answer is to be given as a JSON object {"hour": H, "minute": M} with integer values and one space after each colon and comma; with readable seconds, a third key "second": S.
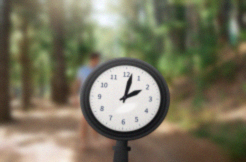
{"hour": 2, "minute": 2}
